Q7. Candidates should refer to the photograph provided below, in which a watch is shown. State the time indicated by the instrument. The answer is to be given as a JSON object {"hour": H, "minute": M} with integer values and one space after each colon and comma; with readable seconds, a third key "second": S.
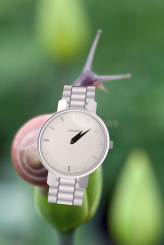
{"hour": 1, "minute": 8}
